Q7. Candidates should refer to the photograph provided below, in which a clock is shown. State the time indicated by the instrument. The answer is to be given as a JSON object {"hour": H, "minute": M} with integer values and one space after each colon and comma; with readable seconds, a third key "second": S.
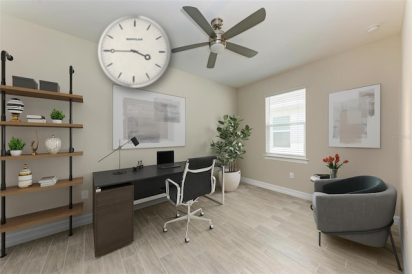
{"hour": 3, "minute": 45}
